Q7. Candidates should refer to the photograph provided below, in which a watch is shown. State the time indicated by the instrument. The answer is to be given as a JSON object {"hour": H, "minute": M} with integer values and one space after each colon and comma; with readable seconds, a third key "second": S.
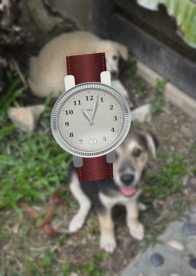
{"hour": 11, "minute": 3}
